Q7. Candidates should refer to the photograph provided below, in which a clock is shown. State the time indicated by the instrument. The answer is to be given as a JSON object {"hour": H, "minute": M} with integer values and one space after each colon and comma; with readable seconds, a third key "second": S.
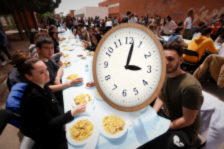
{"hour": 3, "minute": 2}
